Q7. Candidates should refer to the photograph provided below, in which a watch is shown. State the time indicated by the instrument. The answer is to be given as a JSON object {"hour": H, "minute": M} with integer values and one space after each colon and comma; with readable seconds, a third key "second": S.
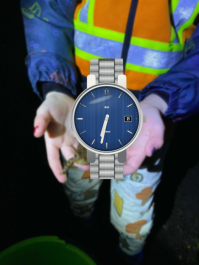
{"hour": 6, "minute": 32}
